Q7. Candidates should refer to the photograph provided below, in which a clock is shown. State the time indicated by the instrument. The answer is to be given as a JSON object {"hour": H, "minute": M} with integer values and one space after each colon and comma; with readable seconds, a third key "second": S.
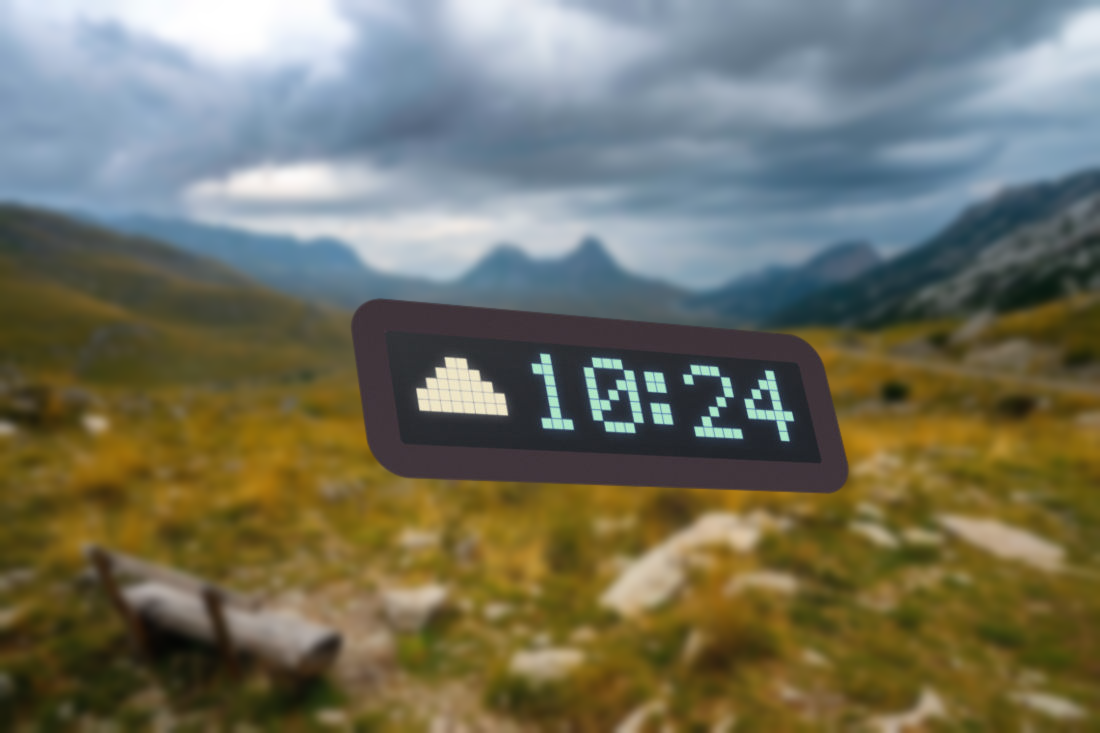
{"hour": 10, "minute": 24}
